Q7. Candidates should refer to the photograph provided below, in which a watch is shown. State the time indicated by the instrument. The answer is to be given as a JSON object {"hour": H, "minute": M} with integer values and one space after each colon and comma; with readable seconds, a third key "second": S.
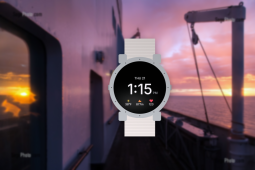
{"hour": 1, "minute": 15}
